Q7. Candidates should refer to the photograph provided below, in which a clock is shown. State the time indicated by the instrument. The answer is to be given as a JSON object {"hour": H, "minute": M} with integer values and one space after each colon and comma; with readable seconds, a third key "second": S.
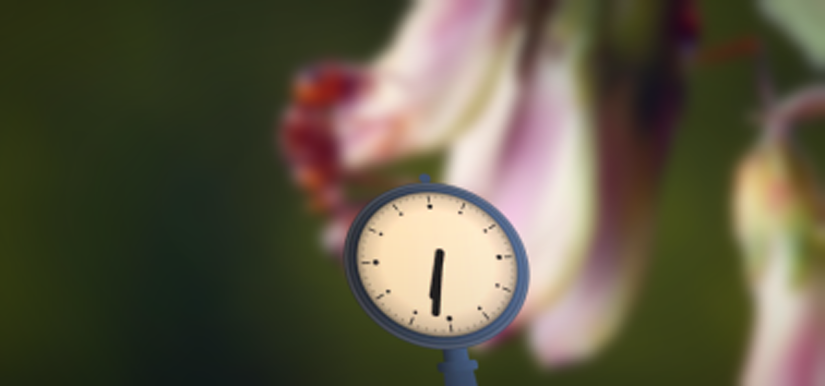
{"hour": 6, "minute": 32}
